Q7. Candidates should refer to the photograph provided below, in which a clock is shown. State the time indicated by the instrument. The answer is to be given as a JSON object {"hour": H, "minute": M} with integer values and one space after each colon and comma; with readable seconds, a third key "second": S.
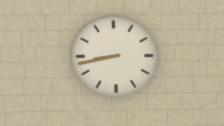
{"hour": 8, "minute": 43}
